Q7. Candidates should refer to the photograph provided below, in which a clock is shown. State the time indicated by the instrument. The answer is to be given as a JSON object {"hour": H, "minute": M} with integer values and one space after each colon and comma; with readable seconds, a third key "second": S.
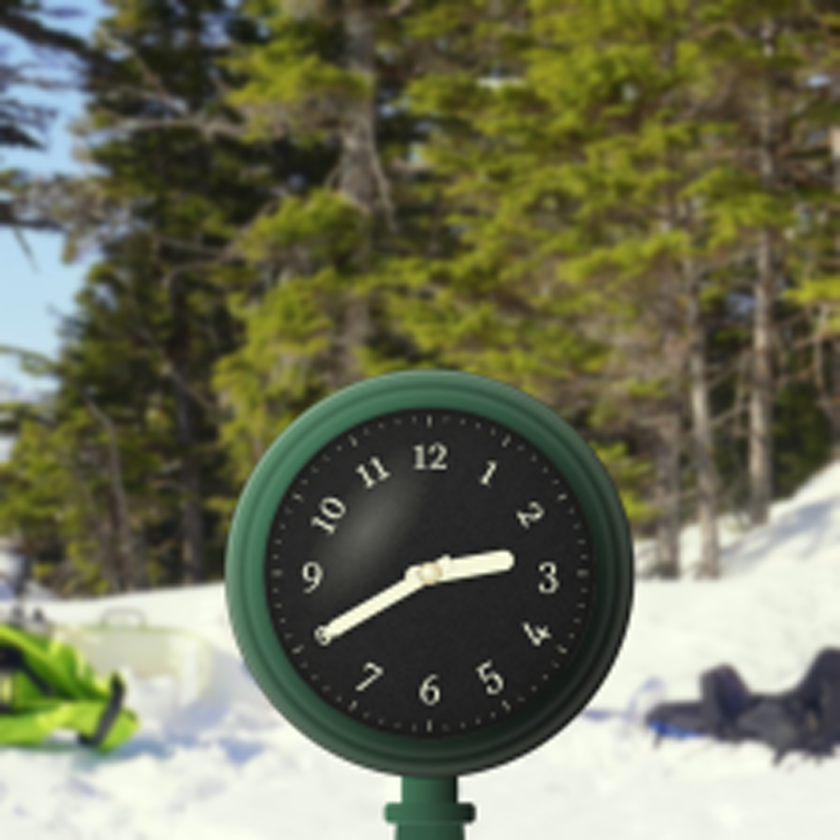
{"hour": 2, "minute": 40}
